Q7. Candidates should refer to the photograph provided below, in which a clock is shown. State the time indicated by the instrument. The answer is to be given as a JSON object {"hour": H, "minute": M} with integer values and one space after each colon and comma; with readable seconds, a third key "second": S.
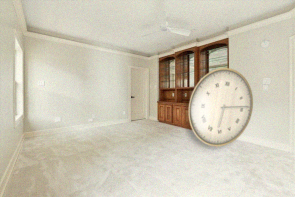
{"hour": 6, "minute": 14}
